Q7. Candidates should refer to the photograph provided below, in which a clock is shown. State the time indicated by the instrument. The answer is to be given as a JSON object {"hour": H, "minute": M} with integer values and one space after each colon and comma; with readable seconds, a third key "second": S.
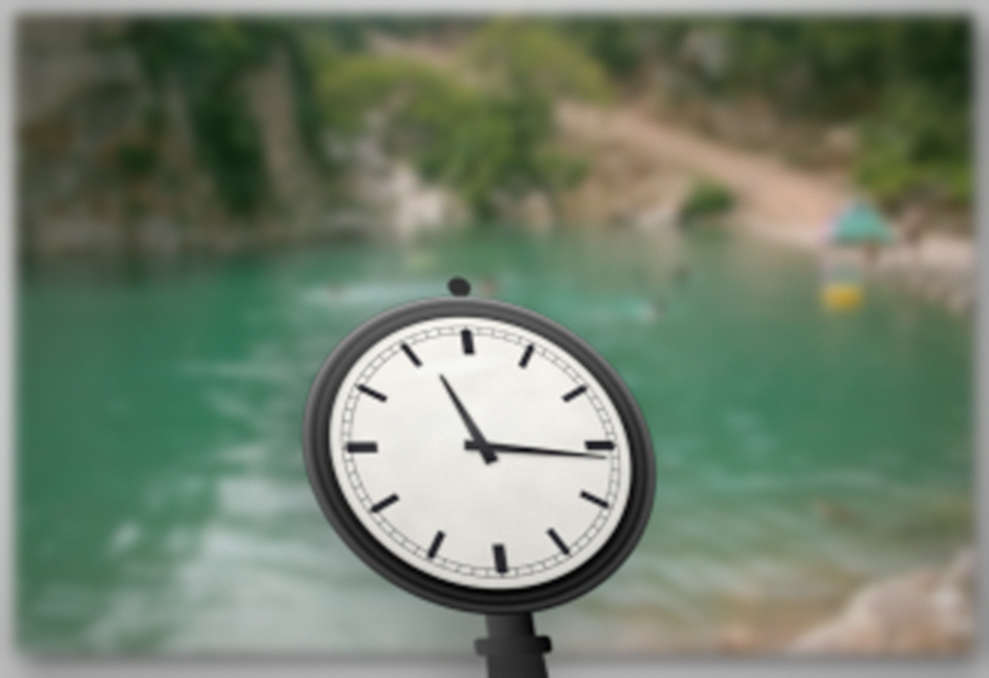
{"hour": 11, "minute": 16}
